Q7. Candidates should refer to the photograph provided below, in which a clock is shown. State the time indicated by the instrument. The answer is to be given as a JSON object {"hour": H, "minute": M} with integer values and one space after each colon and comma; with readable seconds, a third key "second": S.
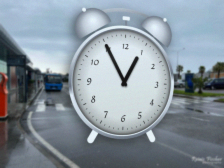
{"hour": 12, "minute": 55}
